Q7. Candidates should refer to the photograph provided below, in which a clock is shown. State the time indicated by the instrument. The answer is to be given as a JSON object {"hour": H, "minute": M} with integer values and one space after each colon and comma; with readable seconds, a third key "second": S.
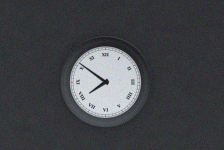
{"hour": 7, "minute": 51}
